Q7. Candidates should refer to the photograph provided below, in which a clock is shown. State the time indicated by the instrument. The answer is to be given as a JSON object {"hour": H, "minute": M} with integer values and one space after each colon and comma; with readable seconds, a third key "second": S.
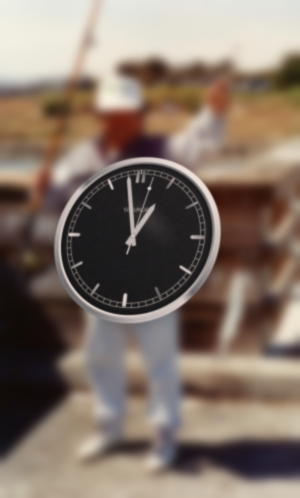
{"hour": 12, "minute": 58, "second": 2}
